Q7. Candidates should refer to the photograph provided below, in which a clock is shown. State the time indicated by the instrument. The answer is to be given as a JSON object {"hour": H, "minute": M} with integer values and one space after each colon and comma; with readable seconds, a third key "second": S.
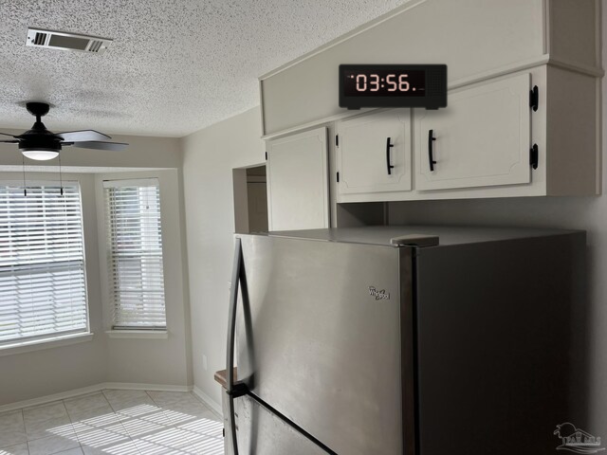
{"hour": 3, "minute": 56}
